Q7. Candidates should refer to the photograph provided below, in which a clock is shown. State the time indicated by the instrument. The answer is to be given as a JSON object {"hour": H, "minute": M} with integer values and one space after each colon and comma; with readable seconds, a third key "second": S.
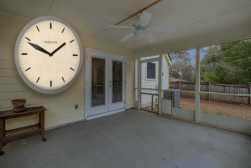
{"hour": 1, "minute": 49}
